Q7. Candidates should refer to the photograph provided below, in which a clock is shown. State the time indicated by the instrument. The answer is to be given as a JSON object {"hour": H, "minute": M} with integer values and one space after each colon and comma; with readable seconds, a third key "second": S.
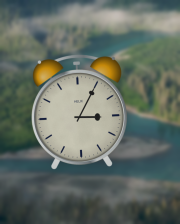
{"hour": 3, "minute": 5}
